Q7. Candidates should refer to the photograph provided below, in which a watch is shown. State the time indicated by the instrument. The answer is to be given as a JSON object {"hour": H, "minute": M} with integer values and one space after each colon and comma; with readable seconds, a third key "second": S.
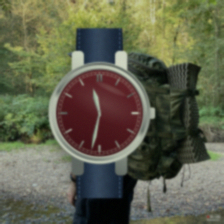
{"hour": 11, "minute": 32}
